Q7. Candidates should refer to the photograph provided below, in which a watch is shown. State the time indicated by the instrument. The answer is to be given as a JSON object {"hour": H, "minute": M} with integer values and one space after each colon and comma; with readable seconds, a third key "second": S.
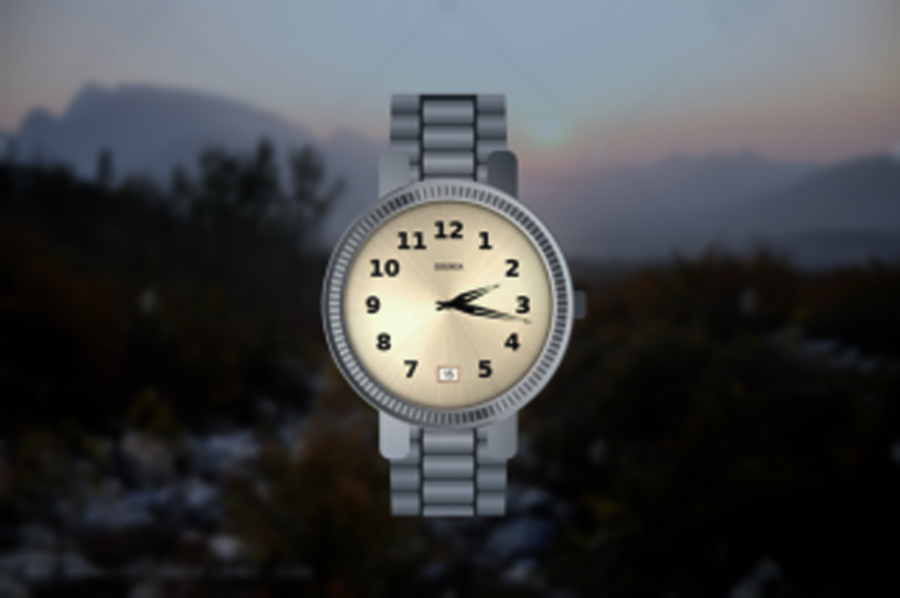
{"hour": 2, "minute": 17}
